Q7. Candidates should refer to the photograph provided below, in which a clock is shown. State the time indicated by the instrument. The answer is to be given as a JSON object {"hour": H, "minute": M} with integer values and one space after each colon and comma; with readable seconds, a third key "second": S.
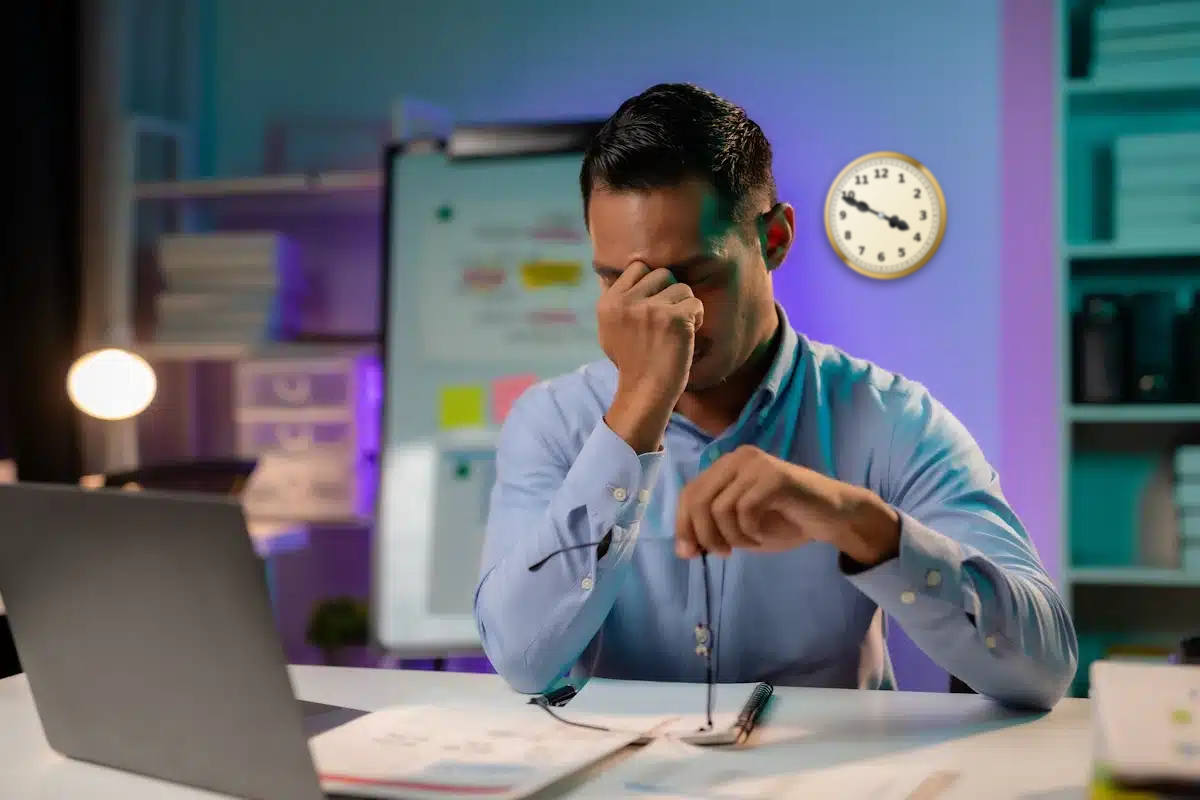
{"hour": 3, "minute": 49}
